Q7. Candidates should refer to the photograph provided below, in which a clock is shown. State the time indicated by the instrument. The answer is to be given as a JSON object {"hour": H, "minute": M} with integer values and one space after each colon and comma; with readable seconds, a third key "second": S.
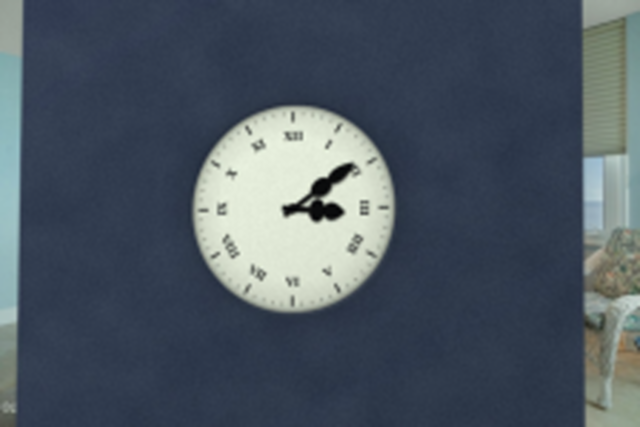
{"hour": 3, "minute": 9}
